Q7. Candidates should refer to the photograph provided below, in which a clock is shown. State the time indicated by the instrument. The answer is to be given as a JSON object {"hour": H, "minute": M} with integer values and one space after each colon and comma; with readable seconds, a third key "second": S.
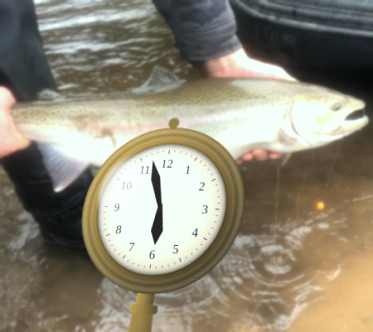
{"hour": 5, "minute": 57}
